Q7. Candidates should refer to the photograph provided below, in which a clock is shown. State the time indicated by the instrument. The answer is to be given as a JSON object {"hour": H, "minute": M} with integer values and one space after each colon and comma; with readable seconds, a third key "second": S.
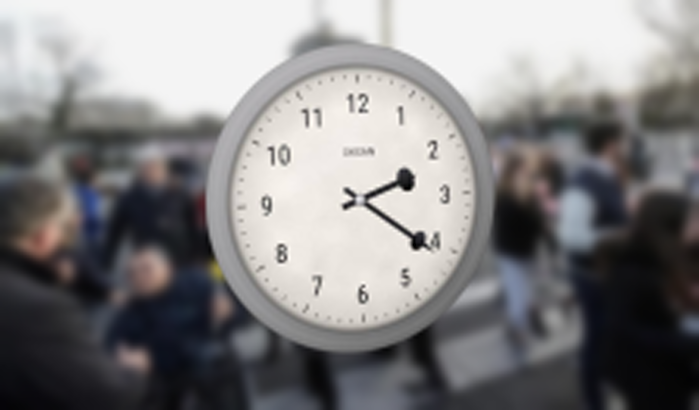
{"hour": 2, "minute": 21}
